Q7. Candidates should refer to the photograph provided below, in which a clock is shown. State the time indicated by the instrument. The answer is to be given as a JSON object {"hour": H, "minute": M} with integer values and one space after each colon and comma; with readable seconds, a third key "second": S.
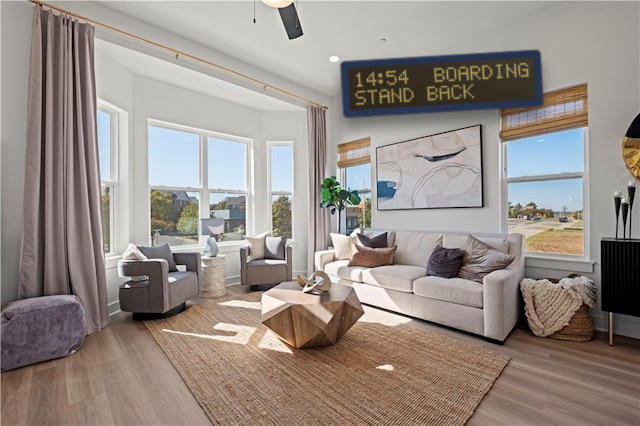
{"hour": 14, "minute": 54}
